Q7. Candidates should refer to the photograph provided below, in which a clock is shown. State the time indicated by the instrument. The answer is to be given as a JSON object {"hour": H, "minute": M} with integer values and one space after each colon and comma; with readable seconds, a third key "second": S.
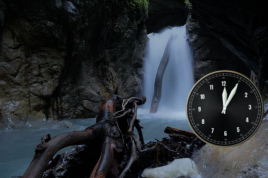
{"hour": 12, "minute": 5}
